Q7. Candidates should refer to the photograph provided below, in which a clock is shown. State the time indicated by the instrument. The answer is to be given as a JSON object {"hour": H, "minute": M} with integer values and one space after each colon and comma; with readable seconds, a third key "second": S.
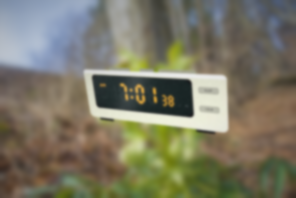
{"hour": 7, "minute": 1}
